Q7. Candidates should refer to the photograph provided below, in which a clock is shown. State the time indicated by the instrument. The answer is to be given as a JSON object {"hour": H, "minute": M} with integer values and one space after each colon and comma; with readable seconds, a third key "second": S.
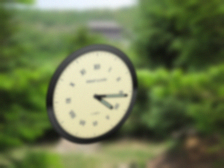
{"hour": 4, "minute": 16}
